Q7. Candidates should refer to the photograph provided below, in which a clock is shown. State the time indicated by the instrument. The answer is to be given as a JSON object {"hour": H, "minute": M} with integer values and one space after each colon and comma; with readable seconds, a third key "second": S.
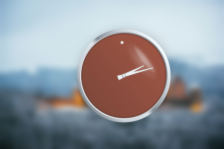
{"hour": 2, "minute": 13}
